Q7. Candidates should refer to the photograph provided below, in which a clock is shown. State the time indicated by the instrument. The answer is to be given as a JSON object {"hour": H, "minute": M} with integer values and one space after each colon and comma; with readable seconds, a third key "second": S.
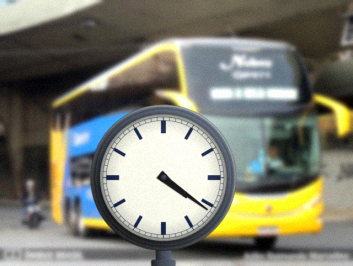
{"hour": 4, "minute": 21}
